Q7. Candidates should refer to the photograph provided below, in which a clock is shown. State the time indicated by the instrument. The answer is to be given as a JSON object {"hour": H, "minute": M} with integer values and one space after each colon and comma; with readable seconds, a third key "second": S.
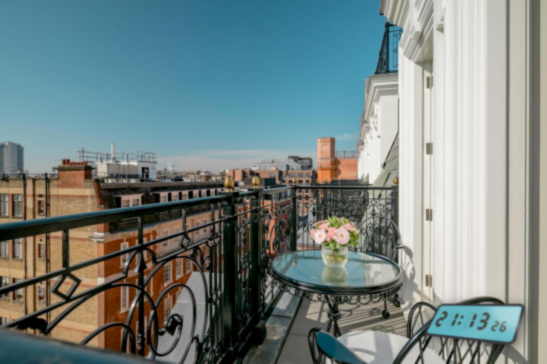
{"hour": 21, "minute": 13}
